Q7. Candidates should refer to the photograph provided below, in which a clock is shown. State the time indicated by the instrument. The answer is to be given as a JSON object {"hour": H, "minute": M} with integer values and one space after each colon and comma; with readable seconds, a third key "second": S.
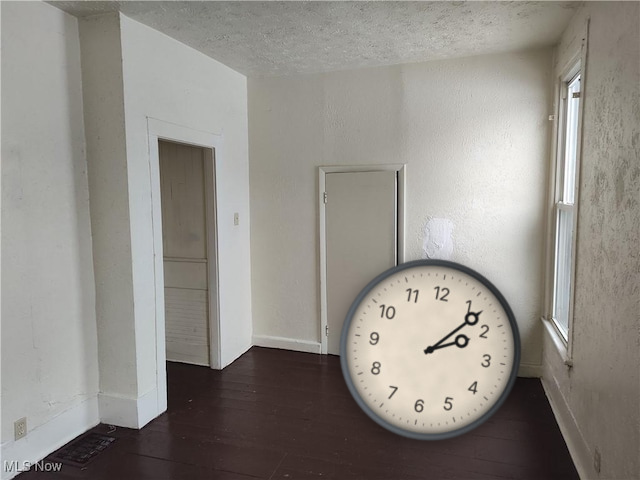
{"hour": 2, "minute": 7}
